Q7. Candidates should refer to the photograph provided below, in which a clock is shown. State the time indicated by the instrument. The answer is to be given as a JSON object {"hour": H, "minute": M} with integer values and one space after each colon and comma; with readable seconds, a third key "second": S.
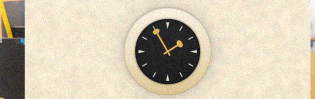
{"hour": 1, "minute": 55}
